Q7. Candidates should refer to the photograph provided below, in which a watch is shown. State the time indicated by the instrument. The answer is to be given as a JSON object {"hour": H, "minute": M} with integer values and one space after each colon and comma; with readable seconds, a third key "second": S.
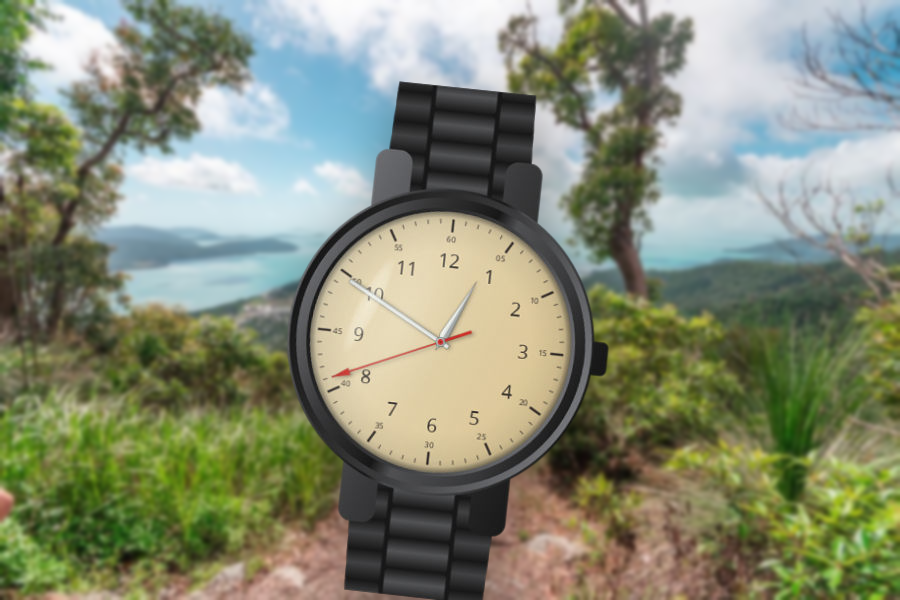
{"hour": 12, "minute": 49, "second": 41}
